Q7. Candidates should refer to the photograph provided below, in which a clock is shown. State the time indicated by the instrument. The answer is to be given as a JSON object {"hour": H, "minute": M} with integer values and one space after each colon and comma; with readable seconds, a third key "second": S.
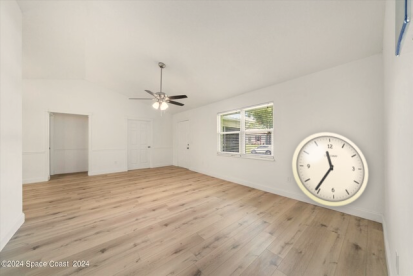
{"hour": 11, "minute": 36}
